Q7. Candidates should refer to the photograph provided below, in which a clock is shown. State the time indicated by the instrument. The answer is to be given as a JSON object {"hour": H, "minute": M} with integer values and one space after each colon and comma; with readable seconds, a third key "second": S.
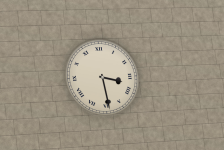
{"hour": 3, "minute": 29}
